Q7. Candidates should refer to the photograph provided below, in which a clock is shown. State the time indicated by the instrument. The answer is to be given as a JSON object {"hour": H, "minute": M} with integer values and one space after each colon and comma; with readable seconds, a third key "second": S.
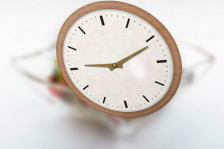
{"hour": 9, "minute": 11}
